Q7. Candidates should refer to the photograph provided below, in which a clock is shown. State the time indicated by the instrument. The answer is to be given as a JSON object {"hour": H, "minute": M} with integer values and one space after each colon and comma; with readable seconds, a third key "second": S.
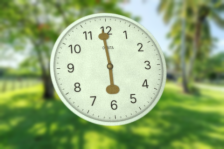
{"hour": 5, "minute": 59}
